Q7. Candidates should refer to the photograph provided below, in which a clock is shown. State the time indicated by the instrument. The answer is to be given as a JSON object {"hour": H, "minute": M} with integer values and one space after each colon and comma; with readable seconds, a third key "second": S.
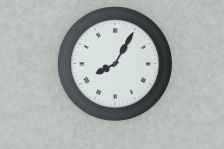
{"hour": 8, "minute": 5}
